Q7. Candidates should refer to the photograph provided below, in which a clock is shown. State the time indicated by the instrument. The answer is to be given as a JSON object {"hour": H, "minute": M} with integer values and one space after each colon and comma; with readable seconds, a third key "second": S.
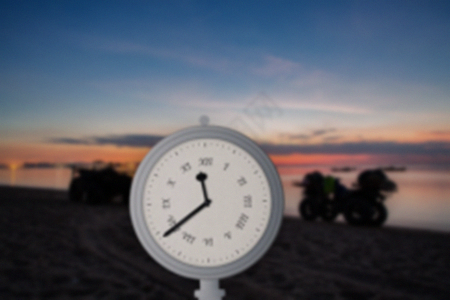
{"hour": 11, "minute": 39}
